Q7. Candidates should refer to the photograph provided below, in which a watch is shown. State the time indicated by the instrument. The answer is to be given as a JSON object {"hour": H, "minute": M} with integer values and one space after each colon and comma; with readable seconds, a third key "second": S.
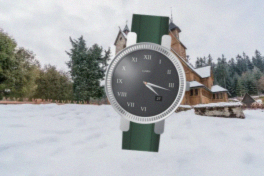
{"hour": 4, "minute": 17}
